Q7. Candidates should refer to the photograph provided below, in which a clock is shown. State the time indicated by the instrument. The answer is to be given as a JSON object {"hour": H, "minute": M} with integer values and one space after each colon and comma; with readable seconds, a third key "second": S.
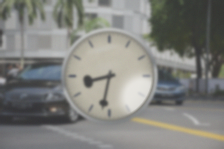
{"hour": 8, "minute": 32}
